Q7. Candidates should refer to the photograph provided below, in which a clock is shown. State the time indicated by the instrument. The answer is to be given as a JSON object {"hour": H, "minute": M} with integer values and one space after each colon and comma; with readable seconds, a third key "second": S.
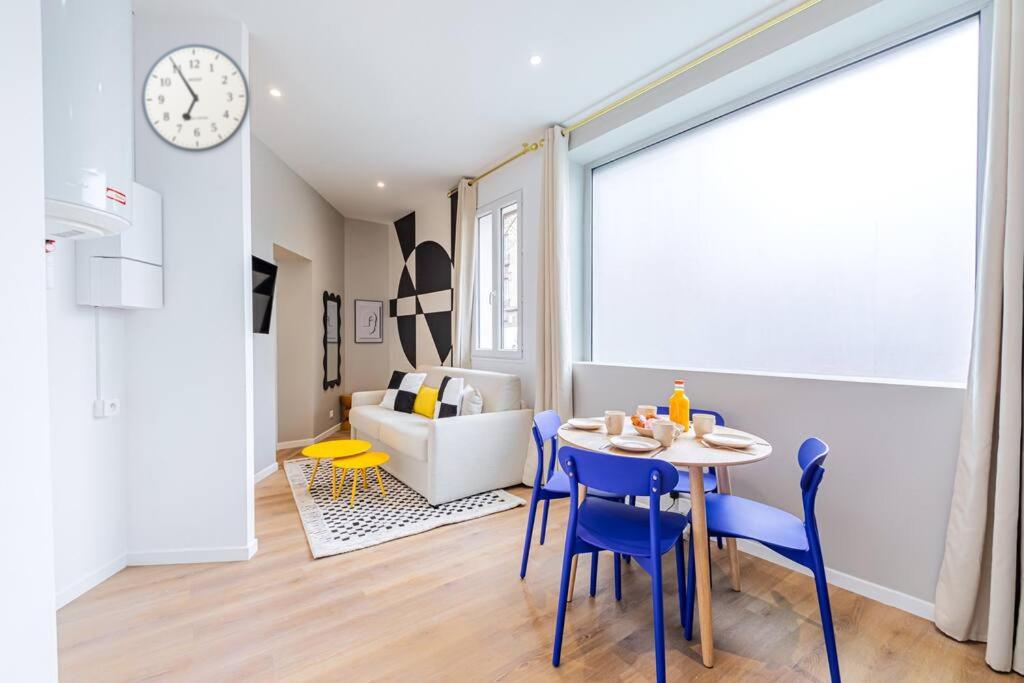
{"hour": 6, "minute": 55}
